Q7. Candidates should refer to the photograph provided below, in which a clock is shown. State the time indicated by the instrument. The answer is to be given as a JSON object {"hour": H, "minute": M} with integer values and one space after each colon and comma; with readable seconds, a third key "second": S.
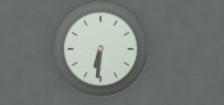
{"hour": 6, "minute": 31}
